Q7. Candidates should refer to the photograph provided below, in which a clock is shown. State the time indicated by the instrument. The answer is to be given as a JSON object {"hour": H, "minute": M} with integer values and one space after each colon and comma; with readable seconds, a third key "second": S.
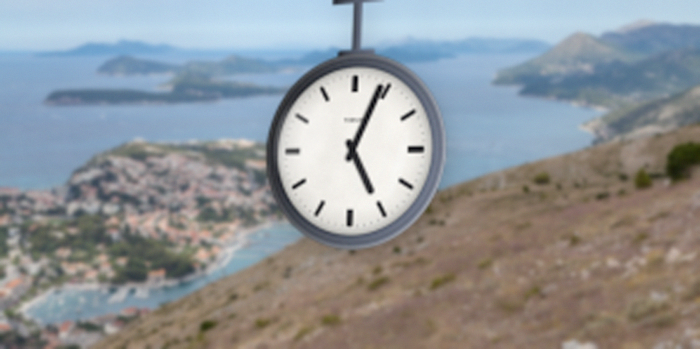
{"hour": 5, "minute": 4}
